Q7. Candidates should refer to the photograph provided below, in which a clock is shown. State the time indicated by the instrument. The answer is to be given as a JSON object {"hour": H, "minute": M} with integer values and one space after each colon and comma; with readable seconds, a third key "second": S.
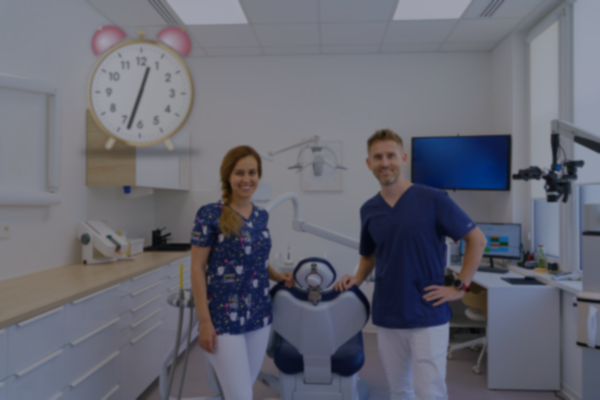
{"hour": 12, "minute": 33}
